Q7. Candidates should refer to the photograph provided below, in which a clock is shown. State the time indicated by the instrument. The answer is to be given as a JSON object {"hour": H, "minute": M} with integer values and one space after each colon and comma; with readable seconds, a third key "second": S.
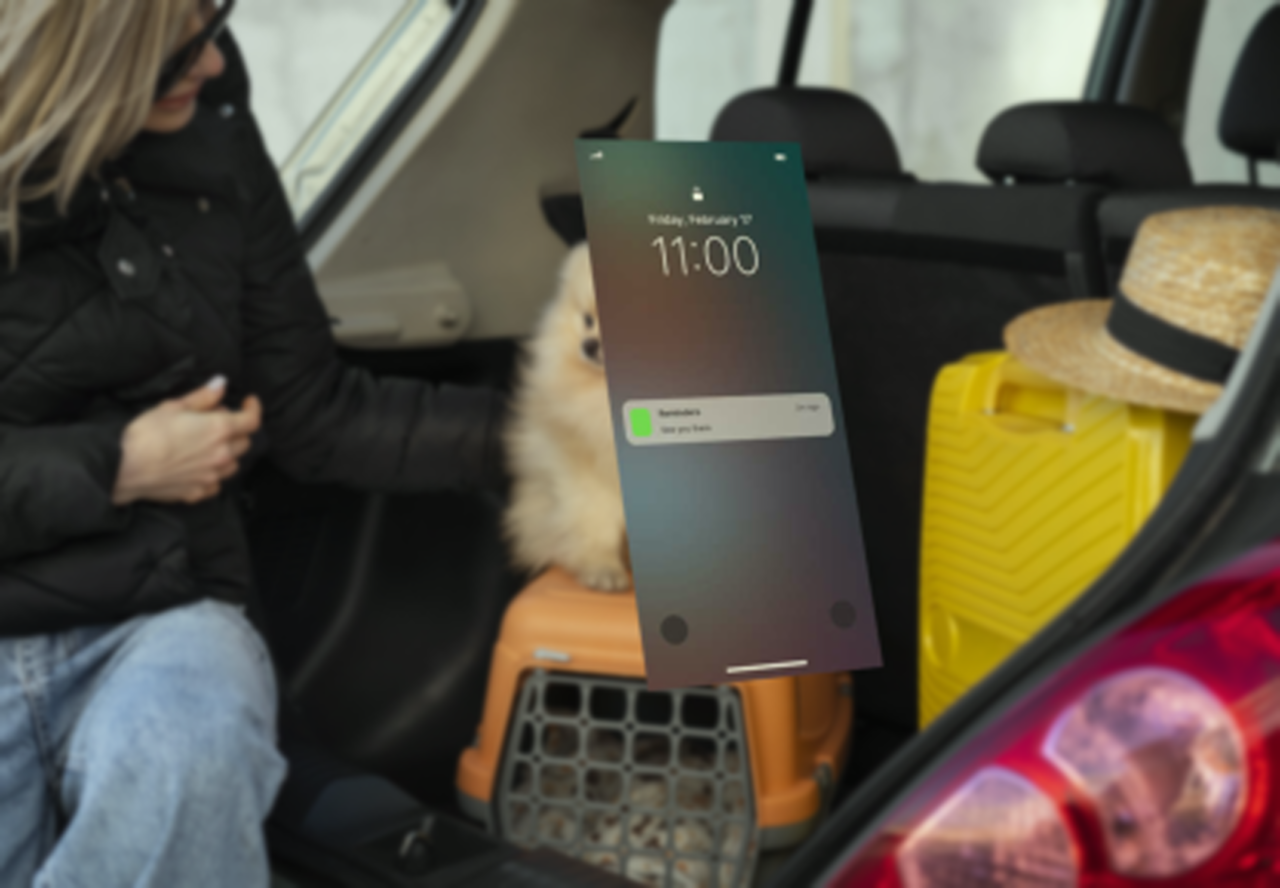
{"hour": 11, "minute": 0}
